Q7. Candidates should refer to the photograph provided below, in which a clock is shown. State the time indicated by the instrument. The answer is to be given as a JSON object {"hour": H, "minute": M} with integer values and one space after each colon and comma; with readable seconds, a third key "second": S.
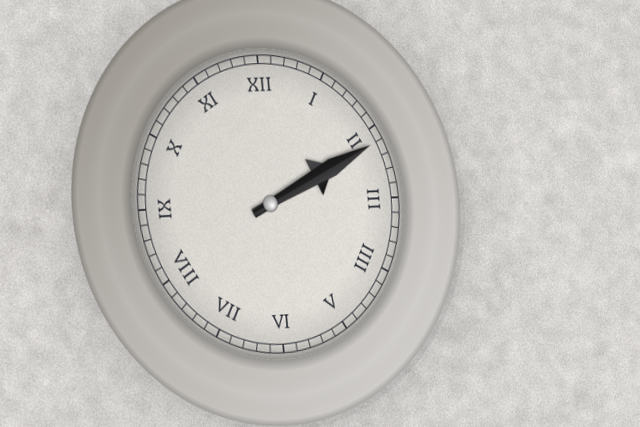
{"hour": 2, "minute": 11}
